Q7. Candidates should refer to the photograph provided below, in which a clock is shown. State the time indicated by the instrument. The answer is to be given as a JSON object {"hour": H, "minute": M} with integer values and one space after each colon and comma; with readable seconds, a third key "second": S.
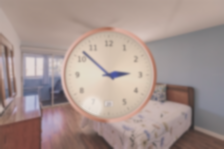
{"hour": 2, "minute": 52}
